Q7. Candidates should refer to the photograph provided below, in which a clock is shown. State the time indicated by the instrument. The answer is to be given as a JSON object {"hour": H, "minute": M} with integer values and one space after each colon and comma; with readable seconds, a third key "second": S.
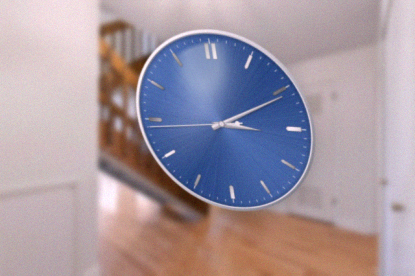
{"hour": 3, "minute": 10, "second": 44}
